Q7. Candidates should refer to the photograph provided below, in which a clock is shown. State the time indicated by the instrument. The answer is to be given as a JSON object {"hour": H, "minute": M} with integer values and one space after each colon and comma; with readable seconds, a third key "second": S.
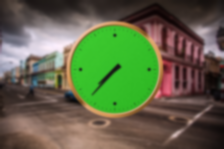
{"hour": 7, "minute": 37}
